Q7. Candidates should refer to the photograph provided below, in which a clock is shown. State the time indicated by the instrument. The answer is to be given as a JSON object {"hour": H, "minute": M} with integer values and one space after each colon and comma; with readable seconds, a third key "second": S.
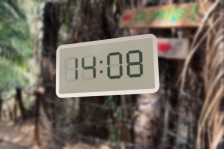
{"hour": 14, "minute": 8}
